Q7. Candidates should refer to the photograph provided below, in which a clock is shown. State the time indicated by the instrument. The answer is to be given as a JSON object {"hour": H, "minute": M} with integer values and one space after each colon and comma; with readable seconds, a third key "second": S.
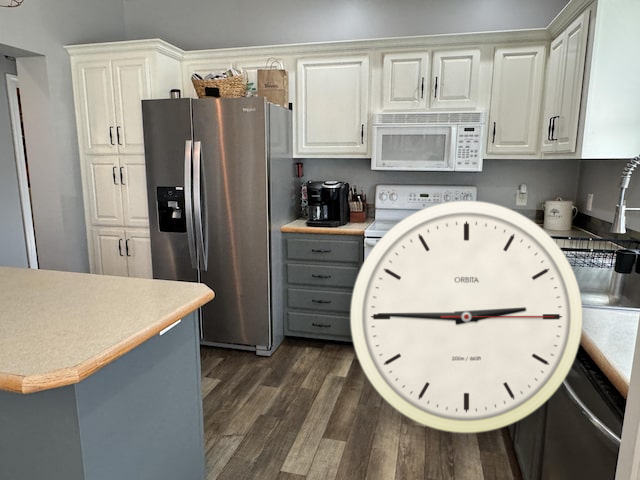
{"hour": 2, "minute": 45, "second": 15}
